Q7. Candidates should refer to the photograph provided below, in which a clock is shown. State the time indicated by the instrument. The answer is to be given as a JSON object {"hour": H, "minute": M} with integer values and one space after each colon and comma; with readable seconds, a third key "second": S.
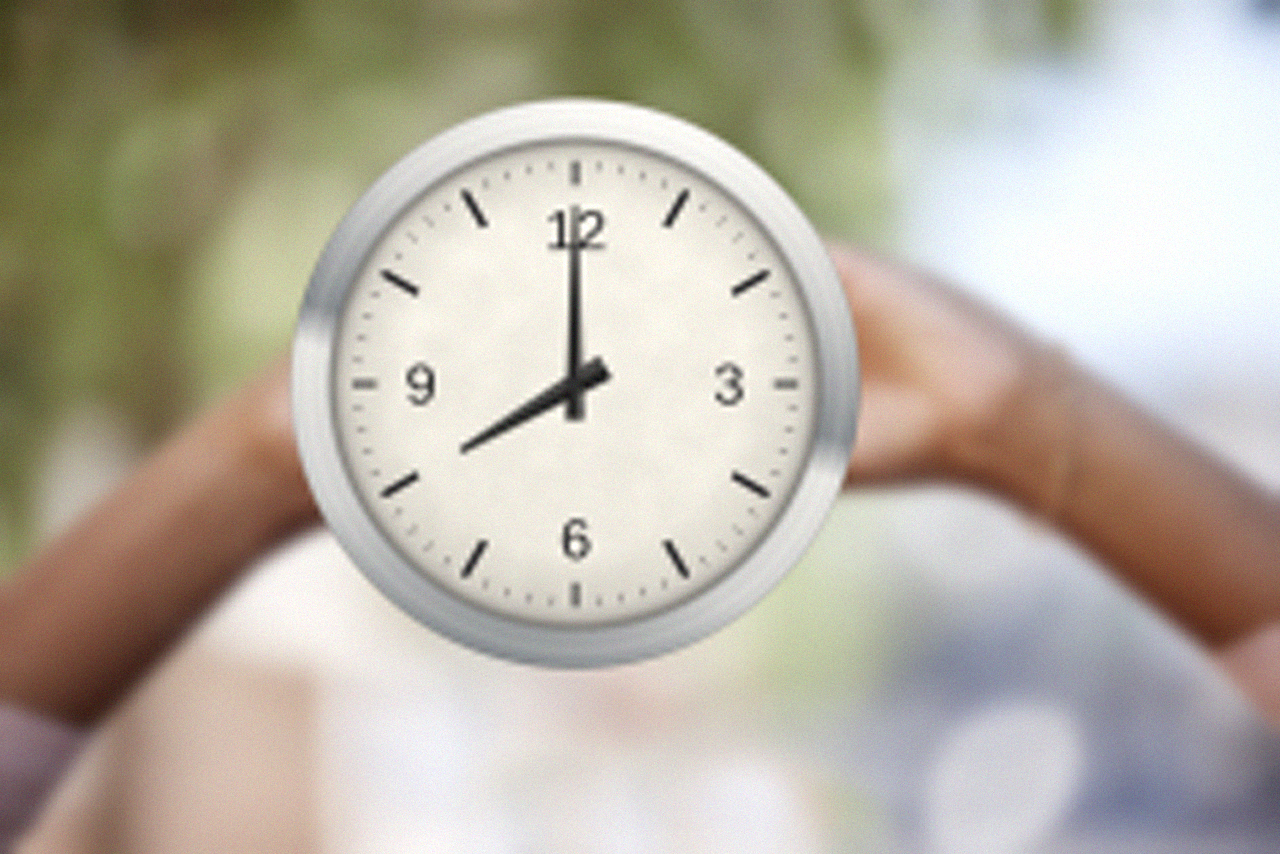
{"hour": 8, "minute": 0}
